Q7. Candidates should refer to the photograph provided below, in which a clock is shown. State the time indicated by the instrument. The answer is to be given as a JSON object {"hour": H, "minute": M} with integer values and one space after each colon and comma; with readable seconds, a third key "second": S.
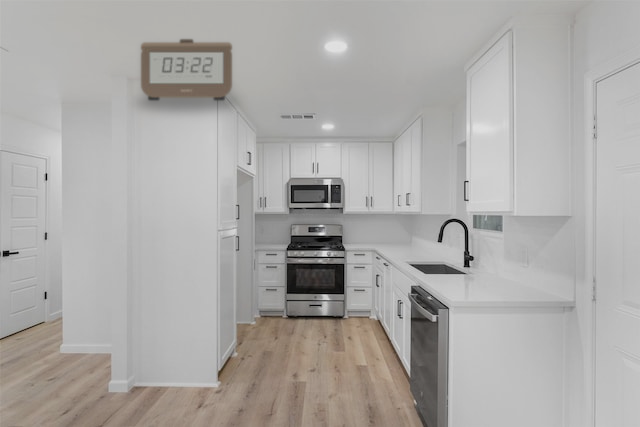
{"hour": 3, "minute": 22}
